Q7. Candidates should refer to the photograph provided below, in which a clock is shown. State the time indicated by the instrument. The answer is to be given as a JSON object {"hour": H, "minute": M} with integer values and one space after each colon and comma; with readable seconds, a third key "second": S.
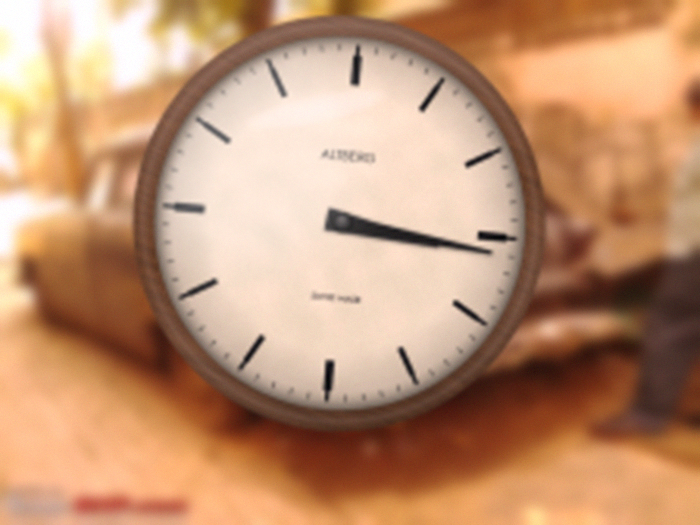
{"hour": 3, "minute": 16}
